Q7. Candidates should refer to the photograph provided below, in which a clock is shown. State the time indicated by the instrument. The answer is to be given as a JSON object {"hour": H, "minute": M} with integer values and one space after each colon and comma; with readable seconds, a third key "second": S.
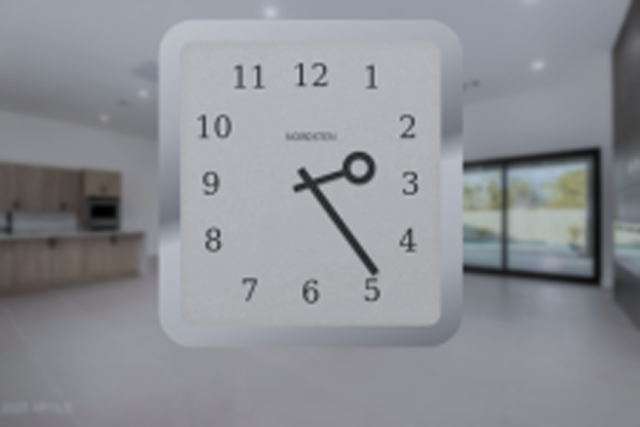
{"hour": 2, "minute": 24}
